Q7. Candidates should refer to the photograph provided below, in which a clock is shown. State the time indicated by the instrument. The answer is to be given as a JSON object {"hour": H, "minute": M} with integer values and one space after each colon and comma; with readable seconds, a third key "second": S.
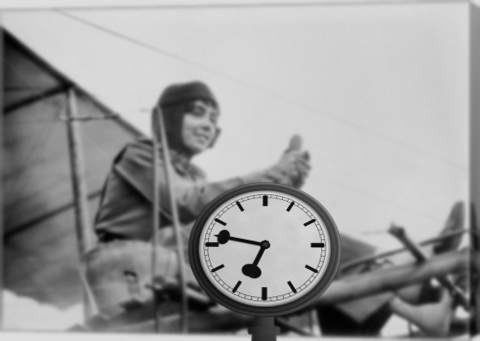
{"hour": 6, "minute": 47}
